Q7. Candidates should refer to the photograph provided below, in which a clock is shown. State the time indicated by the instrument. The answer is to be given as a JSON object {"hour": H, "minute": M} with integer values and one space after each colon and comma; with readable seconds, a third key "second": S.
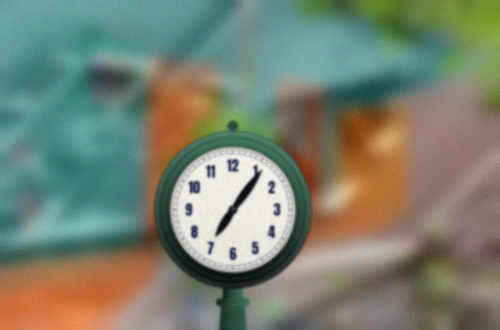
{"hour": 7, "minute": 6}
